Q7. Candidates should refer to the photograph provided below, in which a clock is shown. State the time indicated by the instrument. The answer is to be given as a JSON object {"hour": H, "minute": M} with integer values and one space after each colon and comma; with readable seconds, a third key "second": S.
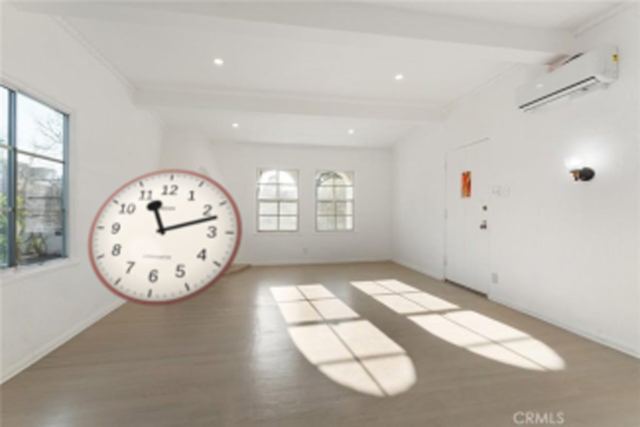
{"hour": 11, "minute": 12}
